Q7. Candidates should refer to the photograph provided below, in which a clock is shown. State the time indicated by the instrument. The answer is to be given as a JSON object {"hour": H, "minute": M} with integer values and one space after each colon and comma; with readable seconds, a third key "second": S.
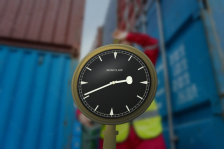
{"hour": 2, "minute": 41}
